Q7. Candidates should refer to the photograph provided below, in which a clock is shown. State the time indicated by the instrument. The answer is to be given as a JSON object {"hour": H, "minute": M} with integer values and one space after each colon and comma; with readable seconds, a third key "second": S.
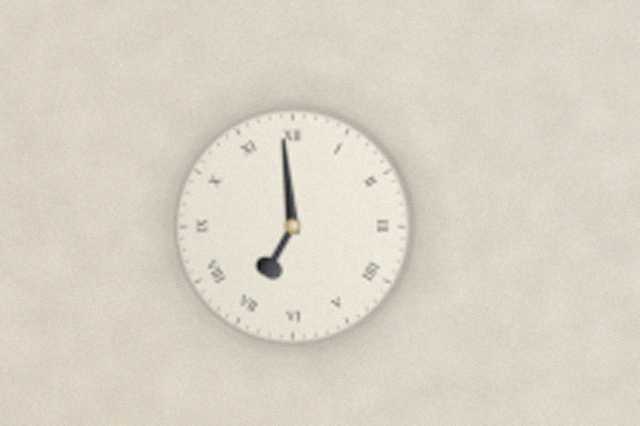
{"hour": 6, "minute": 59}
